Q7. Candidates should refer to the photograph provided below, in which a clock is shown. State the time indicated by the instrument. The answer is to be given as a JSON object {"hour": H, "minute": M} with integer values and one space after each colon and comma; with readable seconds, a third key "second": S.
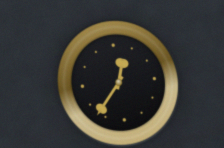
{"hour": 12, "minute": 37}
